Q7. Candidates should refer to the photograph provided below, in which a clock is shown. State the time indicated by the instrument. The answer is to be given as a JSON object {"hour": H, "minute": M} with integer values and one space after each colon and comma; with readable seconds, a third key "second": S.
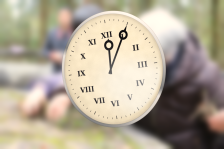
{"hour": 12, "minute": 5}
